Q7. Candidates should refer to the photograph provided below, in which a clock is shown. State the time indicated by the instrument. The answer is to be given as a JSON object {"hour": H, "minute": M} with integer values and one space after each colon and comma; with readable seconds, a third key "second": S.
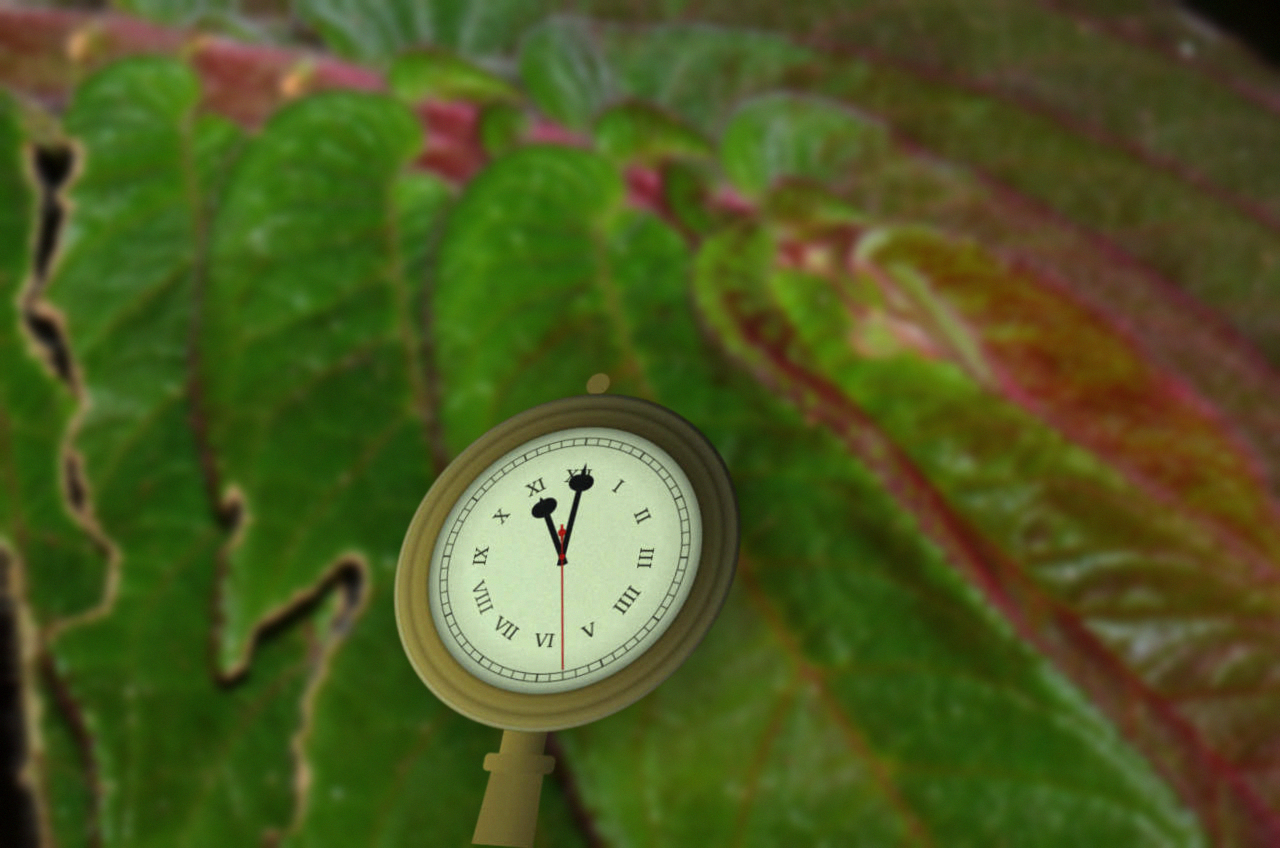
{"hour": 11, "minute": 0, "second": 28}
